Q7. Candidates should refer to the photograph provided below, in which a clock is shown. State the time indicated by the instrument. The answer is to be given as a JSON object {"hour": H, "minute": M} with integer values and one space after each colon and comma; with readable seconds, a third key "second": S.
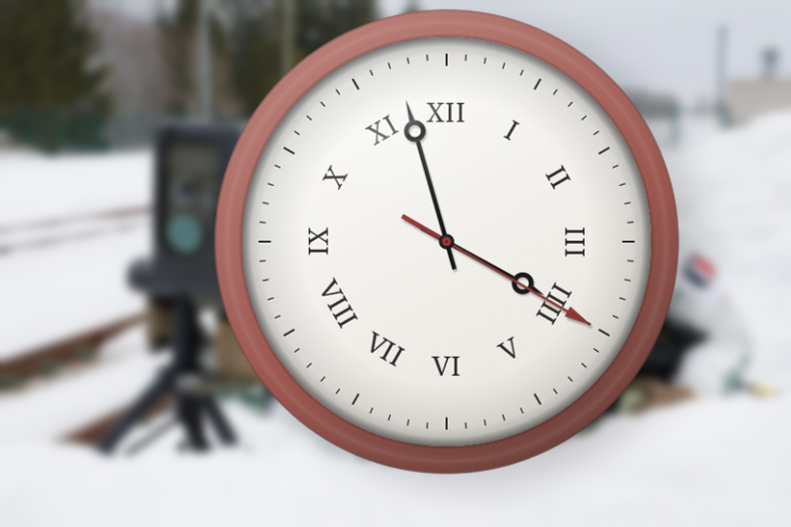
{"hour": 3, "minute": 57, "second": 20}
